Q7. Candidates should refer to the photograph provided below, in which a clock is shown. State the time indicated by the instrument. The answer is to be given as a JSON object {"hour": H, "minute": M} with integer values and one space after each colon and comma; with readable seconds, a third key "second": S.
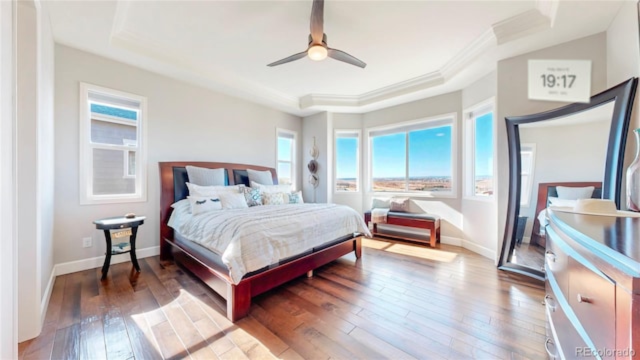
{"hour": 19, "minute": 17}
